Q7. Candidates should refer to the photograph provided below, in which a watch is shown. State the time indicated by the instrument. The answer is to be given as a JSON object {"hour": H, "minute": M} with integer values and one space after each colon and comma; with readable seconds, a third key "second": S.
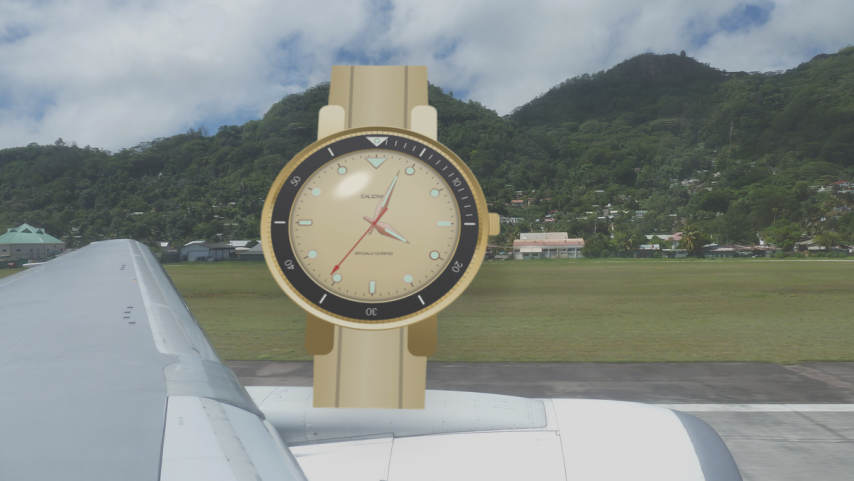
{"hour": 4, "minute": 3, "second": 36}
